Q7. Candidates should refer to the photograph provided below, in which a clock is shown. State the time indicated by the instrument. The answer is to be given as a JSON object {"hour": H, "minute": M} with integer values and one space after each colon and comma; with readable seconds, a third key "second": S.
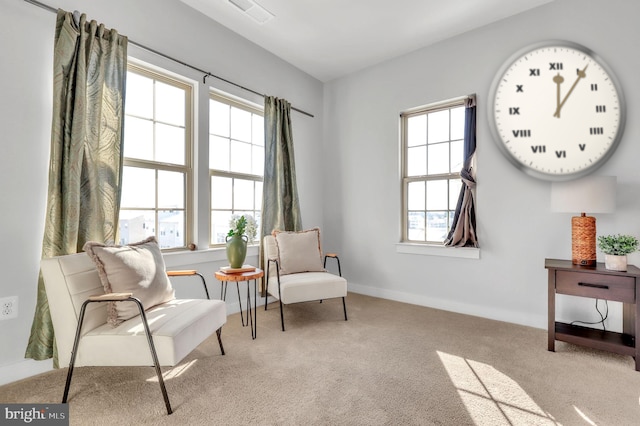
{"hour": 12, "minute": 6}
